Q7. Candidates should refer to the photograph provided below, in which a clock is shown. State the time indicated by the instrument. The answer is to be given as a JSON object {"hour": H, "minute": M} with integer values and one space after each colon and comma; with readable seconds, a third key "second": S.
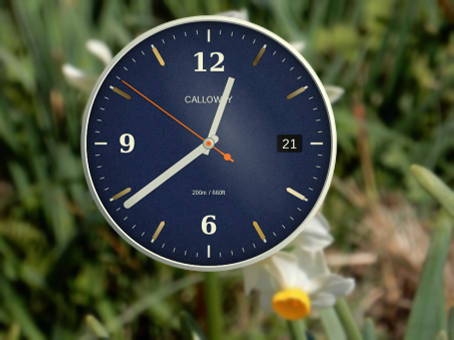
{"hour": 12, "minute": 38, "second": 51}
